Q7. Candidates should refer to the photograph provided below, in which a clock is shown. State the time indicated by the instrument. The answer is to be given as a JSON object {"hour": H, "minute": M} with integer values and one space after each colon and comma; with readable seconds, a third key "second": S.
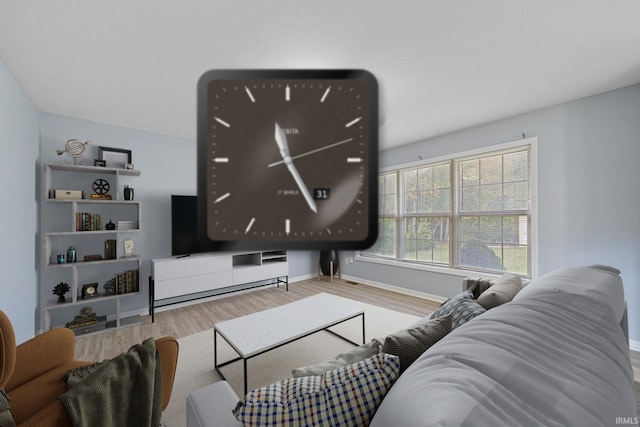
{"hour": 11, "minute": 25, "second": 12}
